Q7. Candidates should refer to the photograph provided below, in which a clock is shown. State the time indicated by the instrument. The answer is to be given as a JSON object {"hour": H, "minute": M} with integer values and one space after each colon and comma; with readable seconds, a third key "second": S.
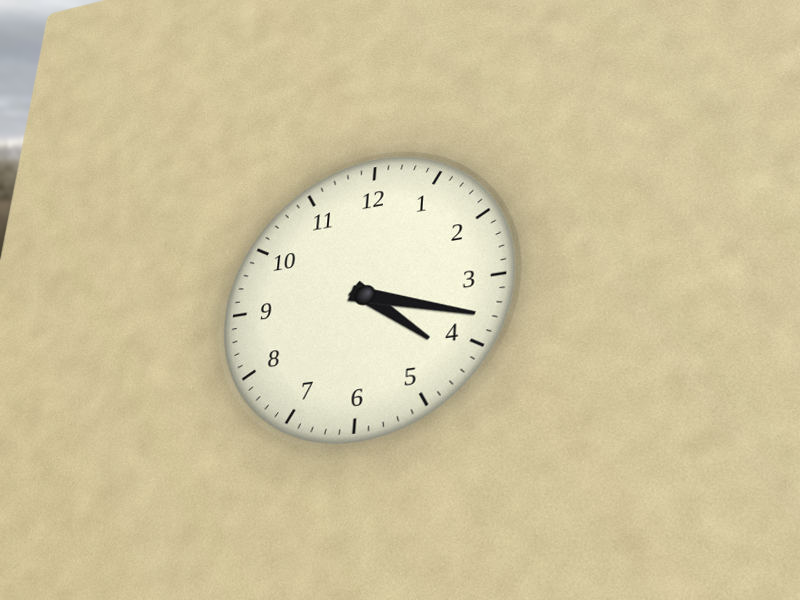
{"hour": 4, "minute": 18}
